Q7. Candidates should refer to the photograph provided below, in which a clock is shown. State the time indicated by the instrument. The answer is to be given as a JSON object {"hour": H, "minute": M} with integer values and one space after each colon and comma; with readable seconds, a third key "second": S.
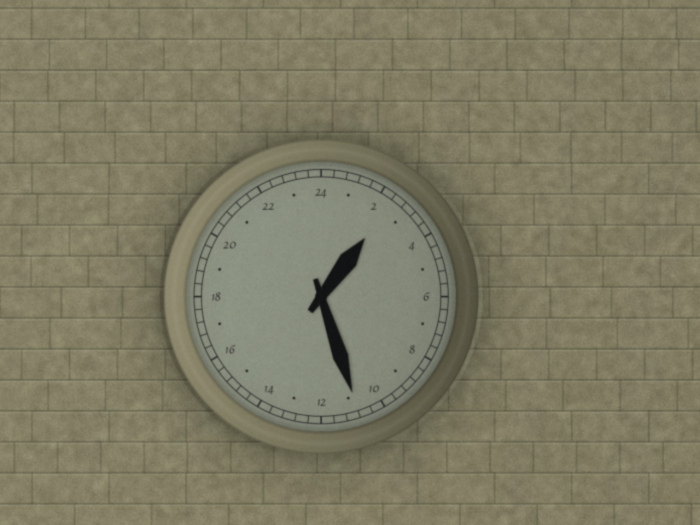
{"hour": 2, "minute": 27}
